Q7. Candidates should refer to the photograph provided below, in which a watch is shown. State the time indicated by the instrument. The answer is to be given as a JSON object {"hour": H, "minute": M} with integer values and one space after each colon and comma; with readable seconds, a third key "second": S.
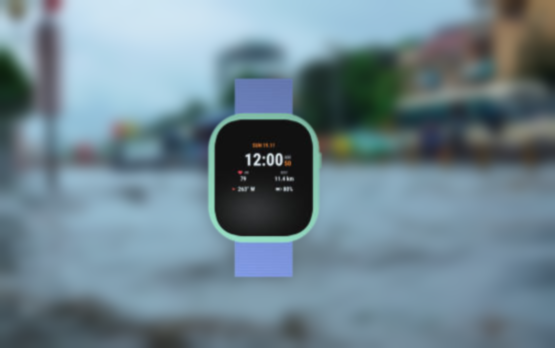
{"hour": 12, "minute": 0}
